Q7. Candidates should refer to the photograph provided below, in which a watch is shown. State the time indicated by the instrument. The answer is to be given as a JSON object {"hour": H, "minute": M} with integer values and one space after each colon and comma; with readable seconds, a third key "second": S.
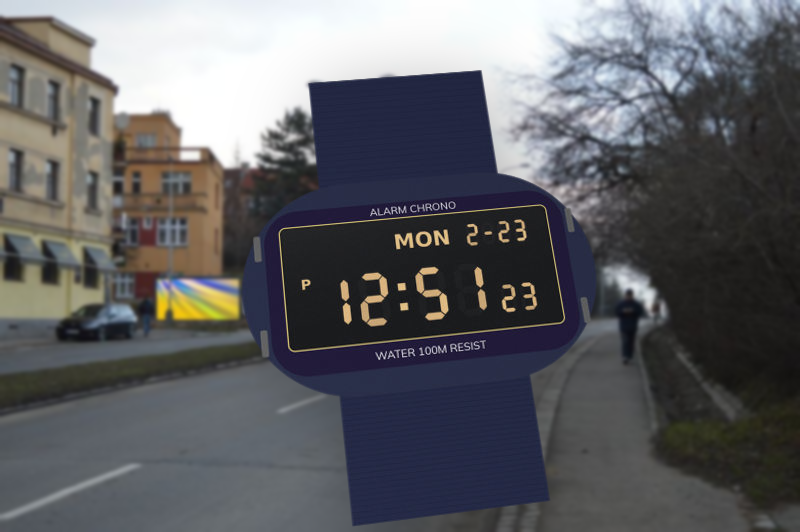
{"hour": 12, "minute": 51, "second": 23}
